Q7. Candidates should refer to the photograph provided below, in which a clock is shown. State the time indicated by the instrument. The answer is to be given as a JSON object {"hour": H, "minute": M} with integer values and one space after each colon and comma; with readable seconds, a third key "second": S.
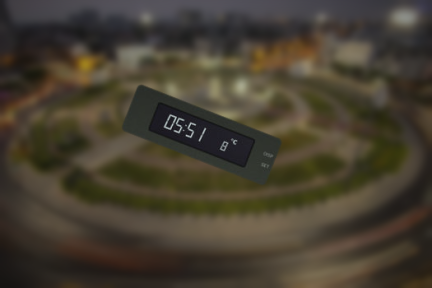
{"hour": 5, "minute": 51}
